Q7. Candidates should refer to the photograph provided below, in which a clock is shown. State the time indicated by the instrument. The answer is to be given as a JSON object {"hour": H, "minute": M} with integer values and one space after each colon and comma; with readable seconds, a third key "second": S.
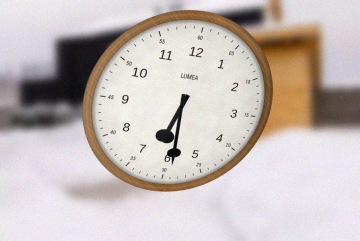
{"hour": 6, "minute": 29}
